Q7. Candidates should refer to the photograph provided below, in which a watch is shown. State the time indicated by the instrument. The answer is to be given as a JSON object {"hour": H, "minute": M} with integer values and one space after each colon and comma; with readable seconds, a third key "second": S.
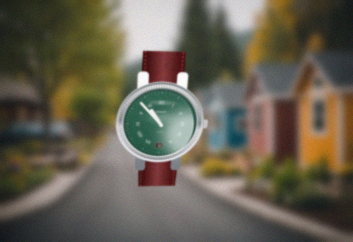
{"hour": 10, "minute": 53}
